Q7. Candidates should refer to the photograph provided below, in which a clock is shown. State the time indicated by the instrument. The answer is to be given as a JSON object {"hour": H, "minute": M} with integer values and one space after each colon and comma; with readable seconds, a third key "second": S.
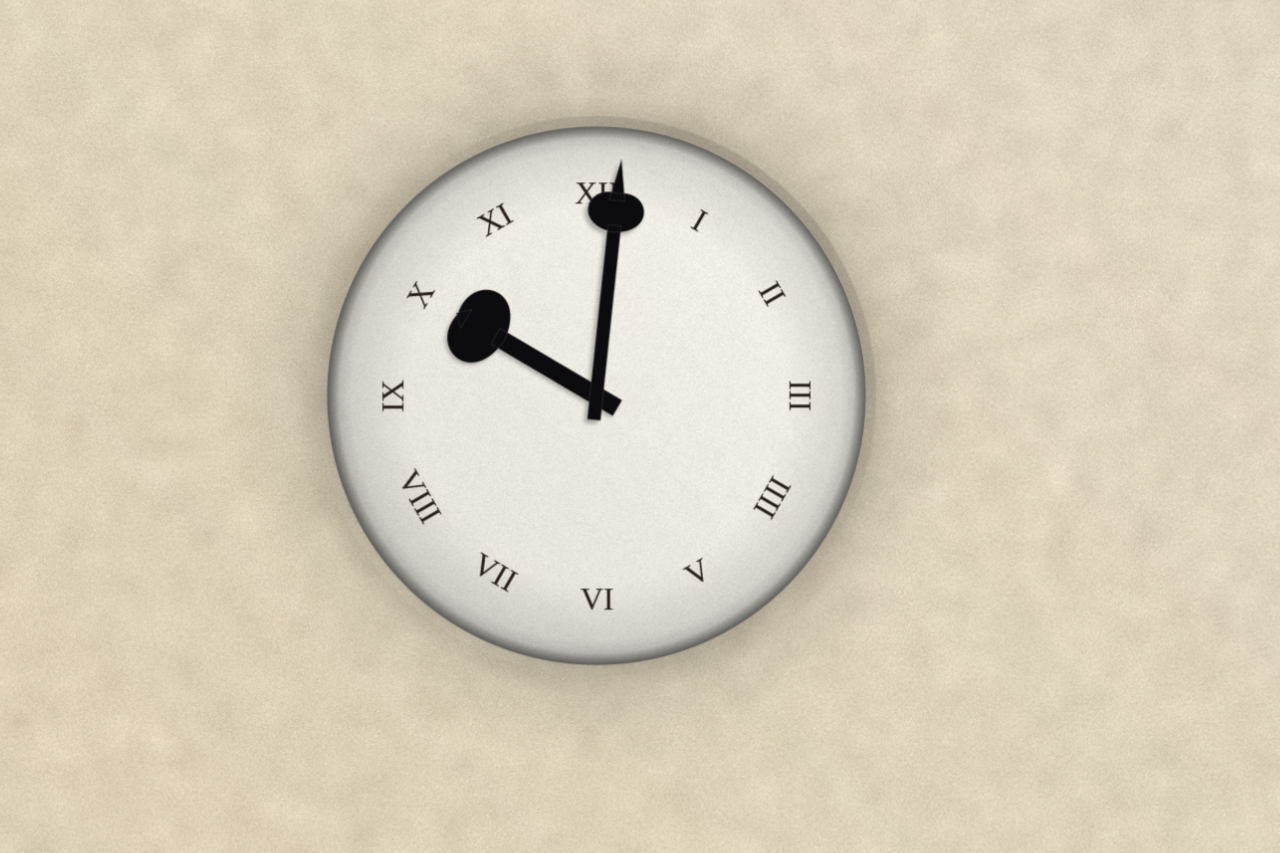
{"hour": 10, "minute": 1}
